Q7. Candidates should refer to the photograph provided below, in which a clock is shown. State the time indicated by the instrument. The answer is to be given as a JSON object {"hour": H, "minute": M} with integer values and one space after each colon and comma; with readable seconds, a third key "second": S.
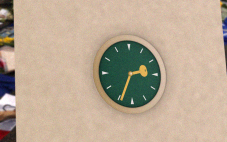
{"hour": 2, "minute": 34}
